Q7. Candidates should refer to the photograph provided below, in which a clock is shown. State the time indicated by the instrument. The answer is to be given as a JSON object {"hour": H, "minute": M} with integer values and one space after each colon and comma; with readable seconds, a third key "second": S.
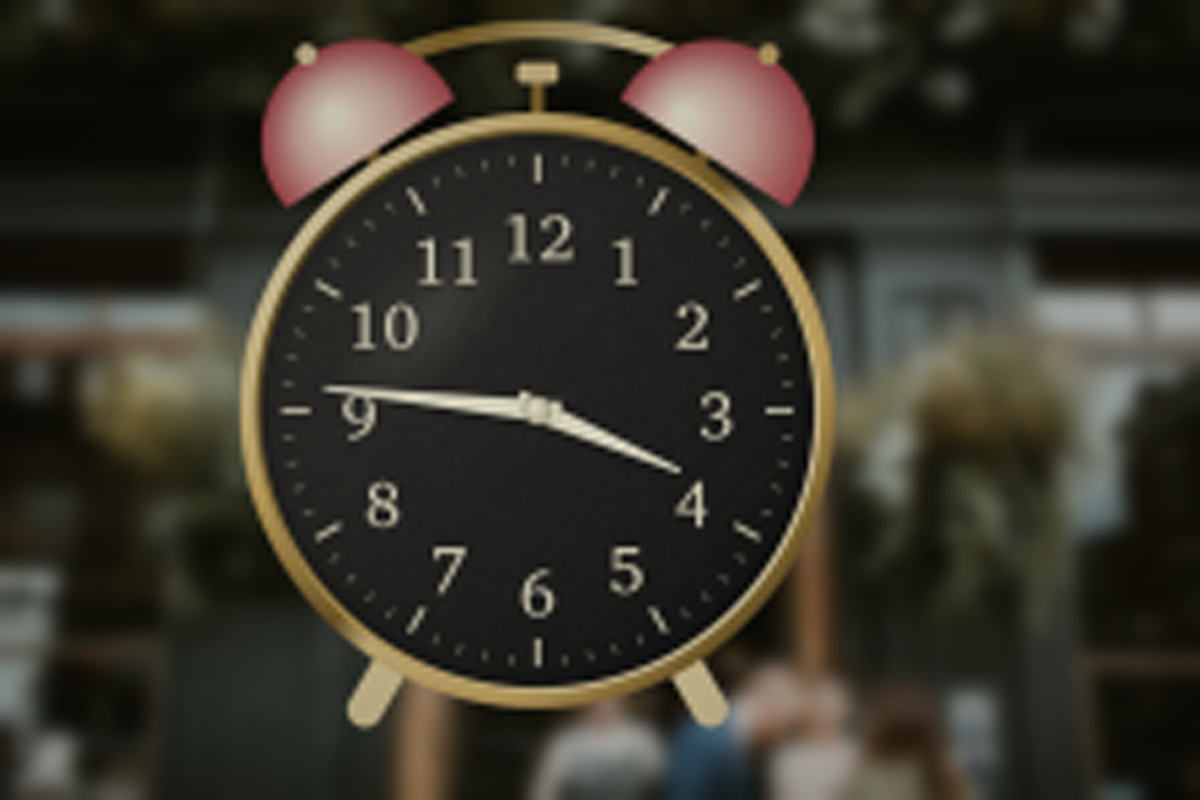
{"hour": 3, "minute": 46}
